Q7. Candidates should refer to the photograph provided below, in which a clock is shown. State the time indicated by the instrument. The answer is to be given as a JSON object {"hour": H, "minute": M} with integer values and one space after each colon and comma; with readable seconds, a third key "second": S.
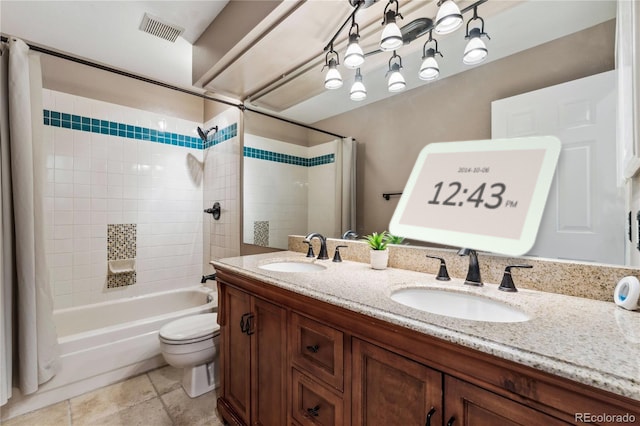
{"hour": 12, "minute": 43}
